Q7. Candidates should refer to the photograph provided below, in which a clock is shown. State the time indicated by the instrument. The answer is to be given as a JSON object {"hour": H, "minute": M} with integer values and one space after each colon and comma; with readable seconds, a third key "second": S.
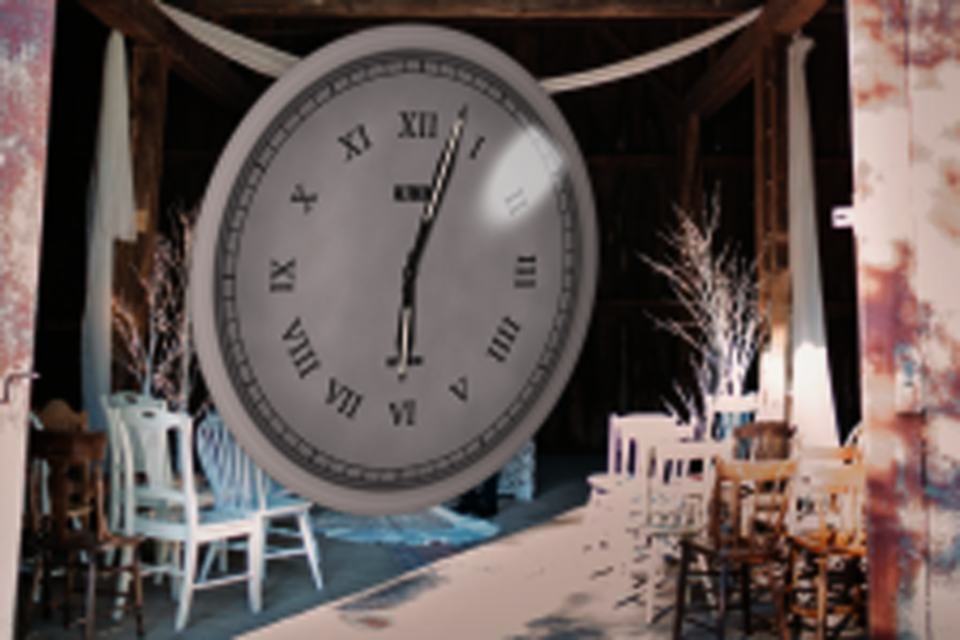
{"hour": 6, "minute": 3}
